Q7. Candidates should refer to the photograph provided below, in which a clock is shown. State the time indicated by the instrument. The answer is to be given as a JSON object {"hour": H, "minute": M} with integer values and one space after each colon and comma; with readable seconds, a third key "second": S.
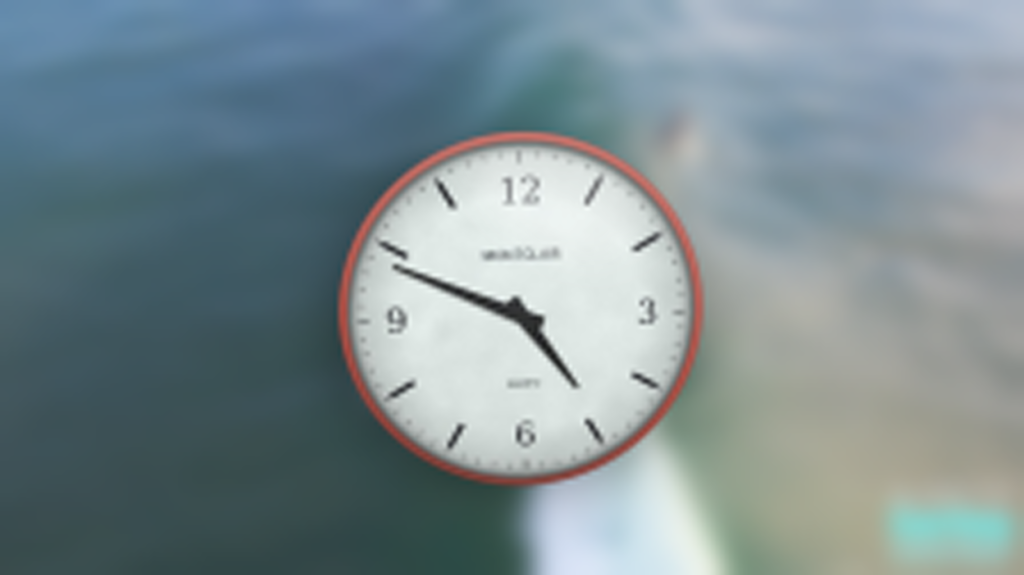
{"hour": 4, "minute": 49}
